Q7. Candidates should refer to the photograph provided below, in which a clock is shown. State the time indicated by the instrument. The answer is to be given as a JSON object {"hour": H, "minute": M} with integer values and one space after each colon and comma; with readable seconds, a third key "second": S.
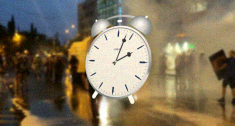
{"hour": 2, "minute": 3}
